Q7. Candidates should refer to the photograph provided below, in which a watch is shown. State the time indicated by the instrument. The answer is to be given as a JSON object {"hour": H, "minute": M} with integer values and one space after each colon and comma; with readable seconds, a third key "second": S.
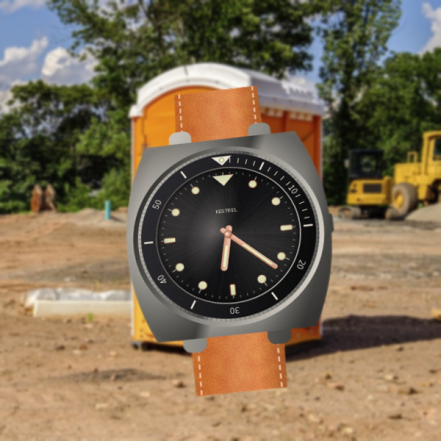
{"hour": 6, "minute": 22}
